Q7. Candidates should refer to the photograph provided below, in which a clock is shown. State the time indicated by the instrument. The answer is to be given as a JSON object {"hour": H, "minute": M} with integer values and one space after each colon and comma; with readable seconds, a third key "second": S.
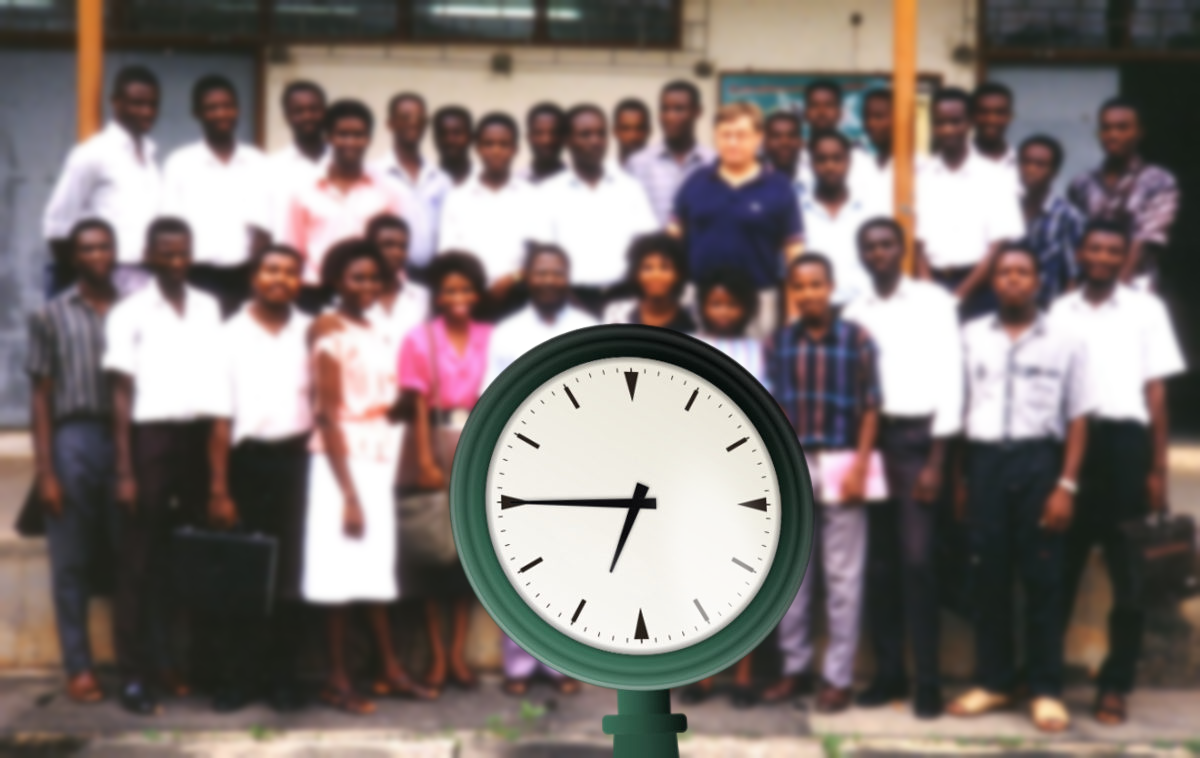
{"hour": 6, "minute": 45}
